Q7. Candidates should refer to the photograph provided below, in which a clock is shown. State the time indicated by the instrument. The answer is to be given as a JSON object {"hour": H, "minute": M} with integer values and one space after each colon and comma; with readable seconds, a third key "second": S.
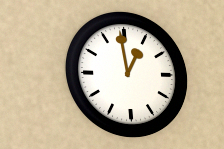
{"hour": 12, "minute": 59}
